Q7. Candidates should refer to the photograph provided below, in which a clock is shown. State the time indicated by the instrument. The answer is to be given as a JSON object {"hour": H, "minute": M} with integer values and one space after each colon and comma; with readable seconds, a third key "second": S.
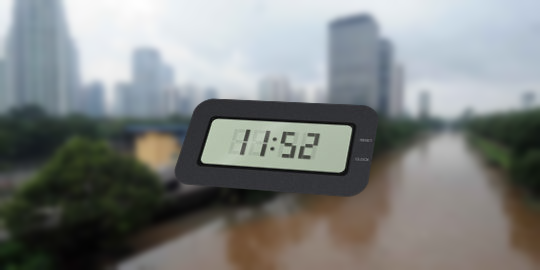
{"hour": 11, "minute": 52}
